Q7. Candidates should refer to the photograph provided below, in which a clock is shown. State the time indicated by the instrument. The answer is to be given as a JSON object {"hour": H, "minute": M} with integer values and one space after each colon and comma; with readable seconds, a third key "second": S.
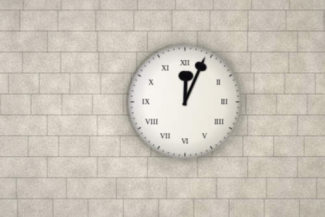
{"hour": 12, "minute": 4}
